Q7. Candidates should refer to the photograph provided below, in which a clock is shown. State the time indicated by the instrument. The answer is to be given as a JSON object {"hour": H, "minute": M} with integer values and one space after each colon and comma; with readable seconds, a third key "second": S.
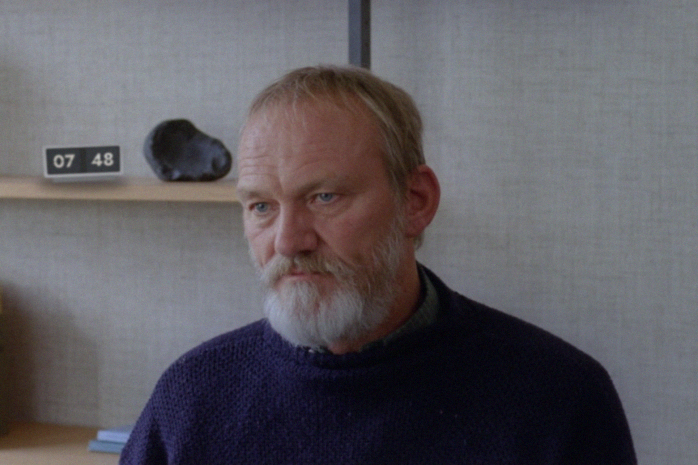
{"hour": 7, "minute": 48}
